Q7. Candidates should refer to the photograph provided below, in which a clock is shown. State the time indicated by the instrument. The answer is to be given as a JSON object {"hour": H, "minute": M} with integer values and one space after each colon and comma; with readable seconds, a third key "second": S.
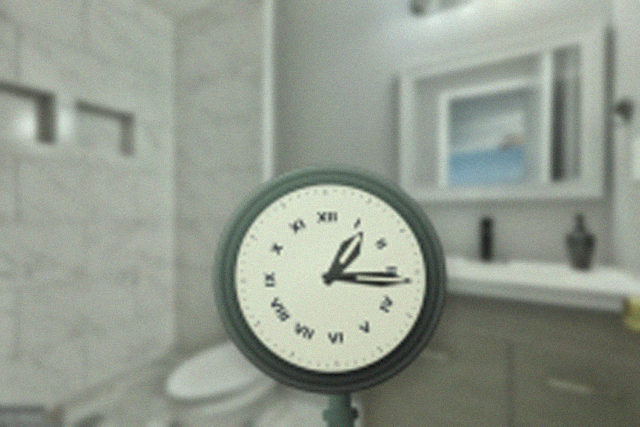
{"hour": 1, "minute": 16}
